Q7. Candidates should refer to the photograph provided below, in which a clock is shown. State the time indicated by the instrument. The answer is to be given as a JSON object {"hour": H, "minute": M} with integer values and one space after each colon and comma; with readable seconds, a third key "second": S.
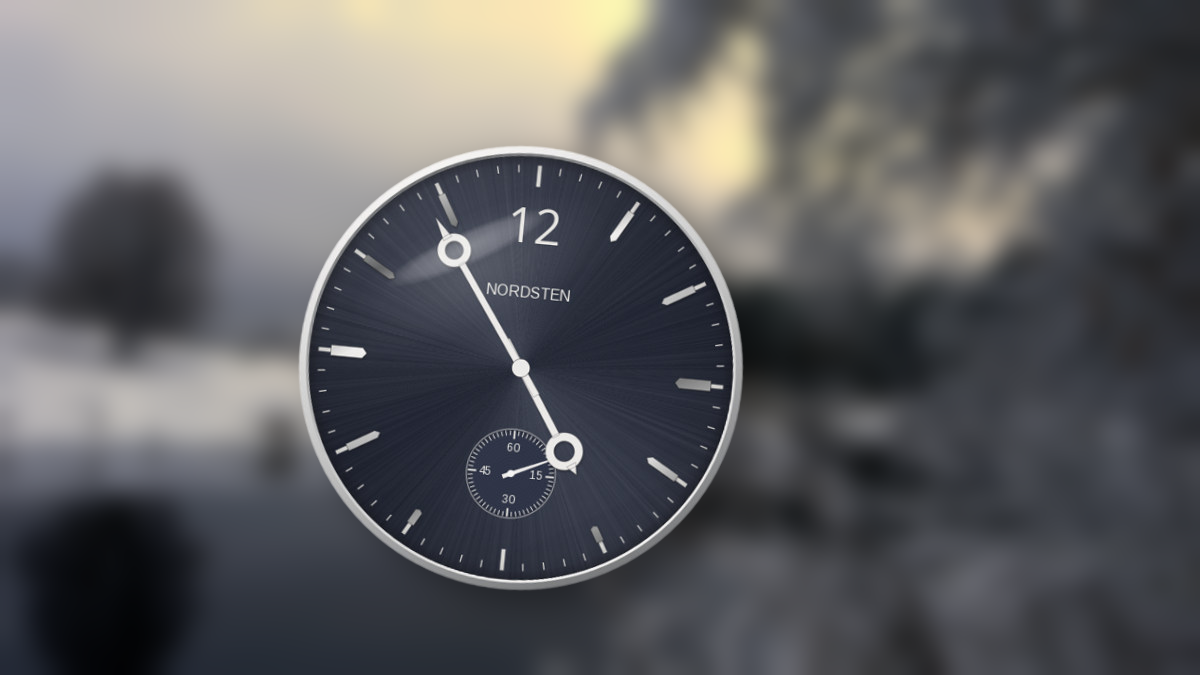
{"hour": 4, "minute": 54, "second": 11}
